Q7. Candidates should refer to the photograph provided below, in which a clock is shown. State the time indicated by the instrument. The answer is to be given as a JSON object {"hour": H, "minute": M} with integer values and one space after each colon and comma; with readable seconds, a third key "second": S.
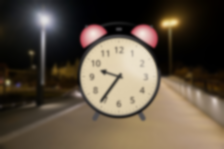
{"hour": 9, "minute": 36}
